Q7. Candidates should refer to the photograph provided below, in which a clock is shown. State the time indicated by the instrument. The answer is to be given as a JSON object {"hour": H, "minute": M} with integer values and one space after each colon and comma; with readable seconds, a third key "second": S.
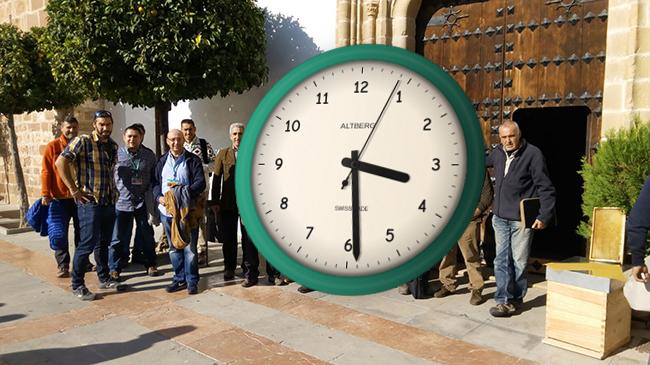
{"hour": 3, "minute": 29, "second": 4}
